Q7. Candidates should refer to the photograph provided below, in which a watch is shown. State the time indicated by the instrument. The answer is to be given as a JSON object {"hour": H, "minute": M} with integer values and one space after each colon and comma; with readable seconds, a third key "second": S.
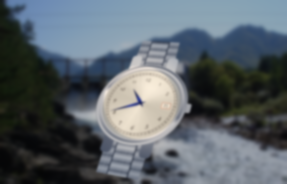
{"hour": 10, "minute": 41}
